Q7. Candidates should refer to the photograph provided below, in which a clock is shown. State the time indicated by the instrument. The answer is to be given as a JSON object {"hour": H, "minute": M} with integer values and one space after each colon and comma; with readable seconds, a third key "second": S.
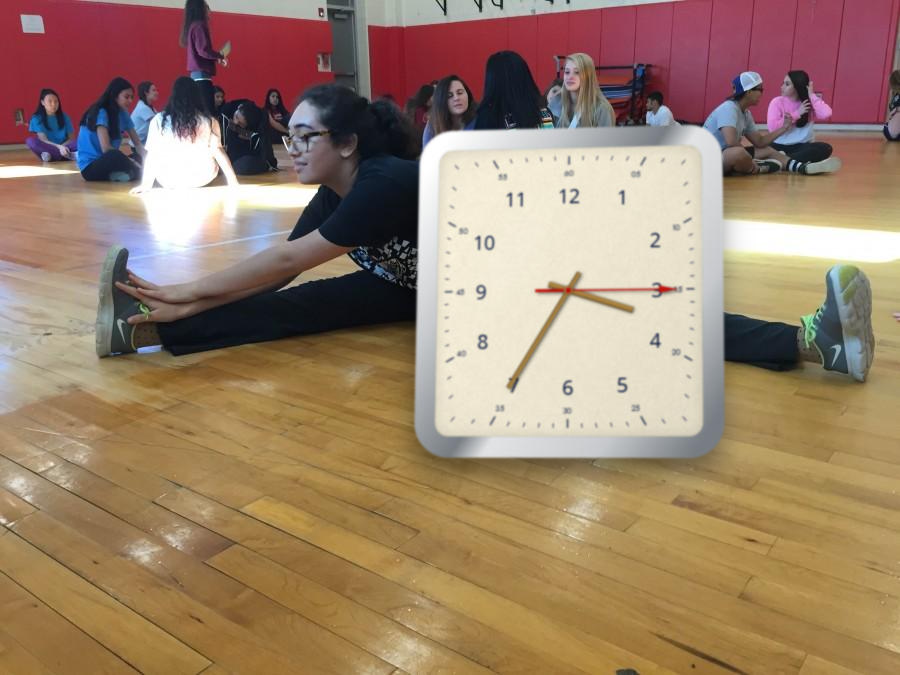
{"hour": 3, "minute": 35, "second": 15}
